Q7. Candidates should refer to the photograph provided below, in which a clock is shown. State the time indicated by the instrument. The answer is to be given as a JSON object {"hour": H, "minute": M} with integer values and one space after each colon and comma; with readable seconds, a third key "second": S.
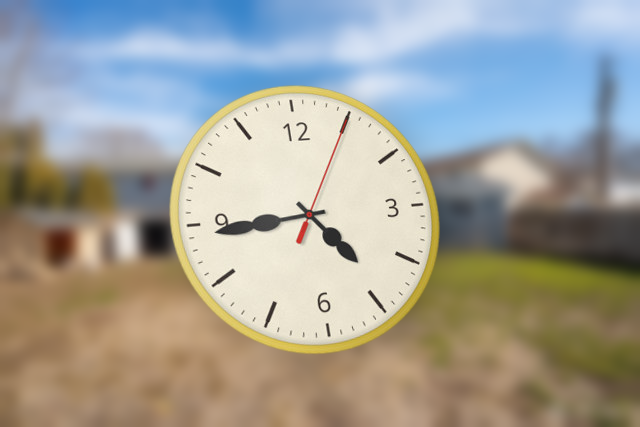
{"hour": 4, "minute": 44, "second": 5}
